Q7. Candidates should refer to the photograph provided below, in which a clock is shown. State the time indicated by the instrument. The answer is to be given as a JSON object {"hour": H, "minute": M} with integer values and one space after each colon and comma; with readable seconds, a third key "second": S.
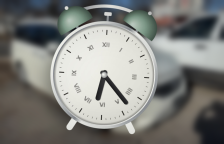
{"hour": 6, "minute": 23}
